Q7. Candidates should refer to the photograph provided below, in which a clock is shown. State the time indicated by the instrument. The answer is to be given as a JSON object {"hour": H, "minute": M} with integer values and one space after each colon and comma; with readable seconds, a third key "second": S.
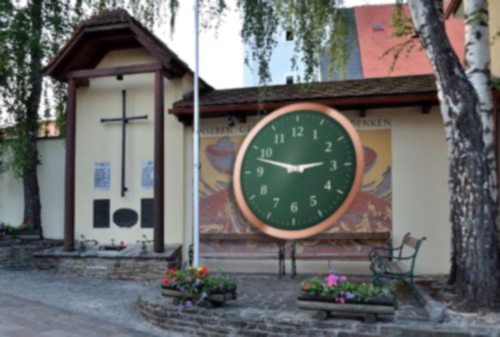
{"hour": 2, "minute": 48}
